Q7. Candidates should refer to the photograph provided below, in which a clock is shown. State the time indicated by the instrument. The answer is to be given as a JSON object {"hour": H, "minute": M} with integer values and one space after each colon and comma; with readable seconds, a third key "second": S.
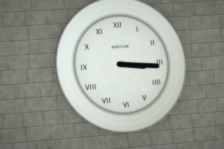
{"hour": 3, "minute": 16}
